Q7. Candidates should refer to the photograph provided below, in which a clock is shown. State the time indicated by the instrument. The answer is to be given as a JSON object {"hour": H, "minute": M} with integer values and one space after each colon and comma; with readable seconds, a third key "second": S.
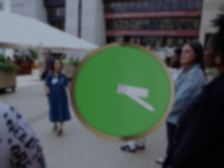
{"hour": 3, "minute": 21}
